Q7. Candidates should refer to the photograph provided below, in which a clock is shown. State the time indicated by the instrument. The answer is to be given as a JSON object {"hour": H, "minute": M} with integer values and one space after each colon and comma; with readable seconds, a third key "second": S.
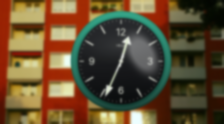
{"hour": 12, "minute": 34}
